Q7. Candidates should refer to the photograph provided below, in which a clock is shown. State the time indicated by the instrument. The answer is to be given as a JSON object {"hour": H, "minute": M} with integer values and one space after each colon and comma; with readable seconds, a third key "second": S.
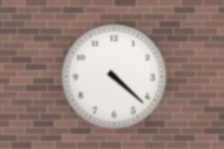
{"hour": 4, "minute": 22}
